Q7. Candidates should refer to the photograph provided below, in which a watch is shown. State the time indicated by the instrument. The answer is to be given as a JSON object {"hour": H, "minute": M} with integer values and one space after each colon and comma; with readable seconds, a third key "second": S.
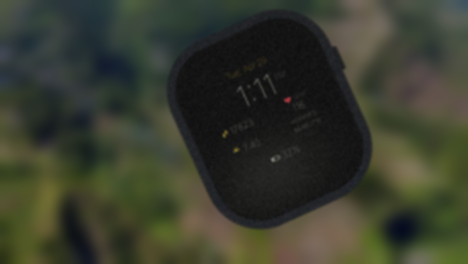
{"hour": 1, "minute": 11}
